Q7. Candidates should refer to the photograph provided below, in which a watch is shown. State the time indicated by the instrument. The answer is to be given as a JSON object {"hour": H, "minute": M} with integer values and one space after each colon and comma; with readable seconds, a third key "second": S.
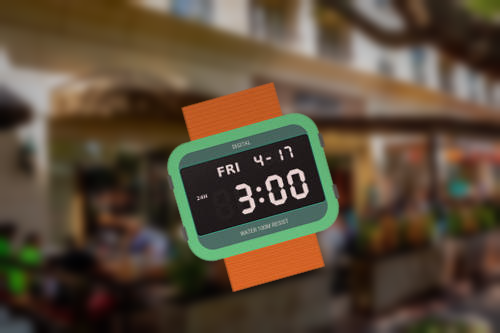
{"hour": 3, "minute": 0}
